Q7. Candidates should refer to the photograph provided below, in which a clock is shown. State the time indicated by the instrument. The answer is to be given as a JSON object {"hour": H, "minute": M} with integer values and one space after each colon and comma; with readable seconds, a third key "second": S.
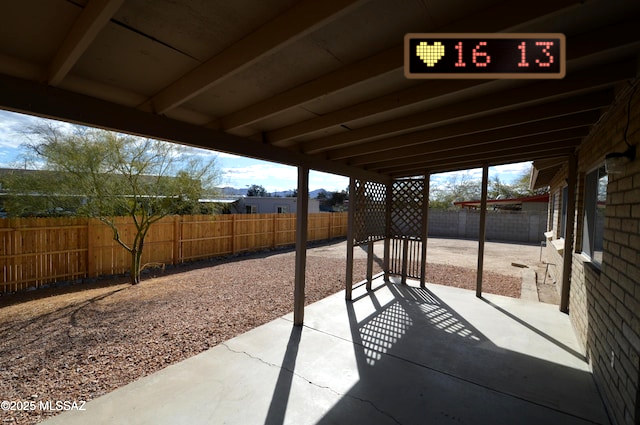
{"hour": 16, "minute": 13}
